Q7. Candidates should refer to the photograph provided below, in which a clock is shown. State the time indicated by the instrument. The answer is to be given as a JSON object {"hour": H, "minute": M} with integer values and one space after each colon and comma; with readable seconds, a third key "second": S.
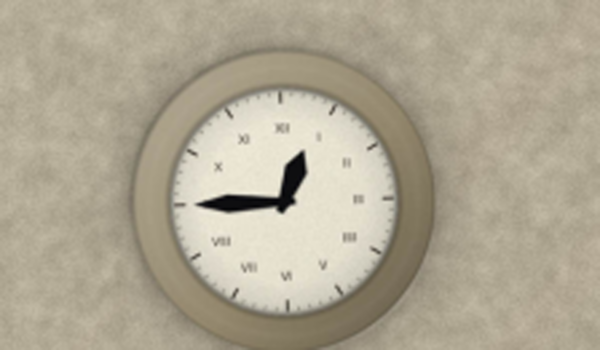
{"hour": 12, "minute": 45}
